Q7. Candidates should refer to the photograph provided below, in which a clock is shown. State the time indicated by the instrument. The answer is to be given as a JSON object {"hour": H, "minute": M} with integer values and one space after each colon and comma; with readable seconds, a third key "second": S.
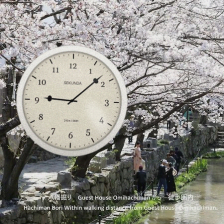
{"hour": 9, "minute": 8}
